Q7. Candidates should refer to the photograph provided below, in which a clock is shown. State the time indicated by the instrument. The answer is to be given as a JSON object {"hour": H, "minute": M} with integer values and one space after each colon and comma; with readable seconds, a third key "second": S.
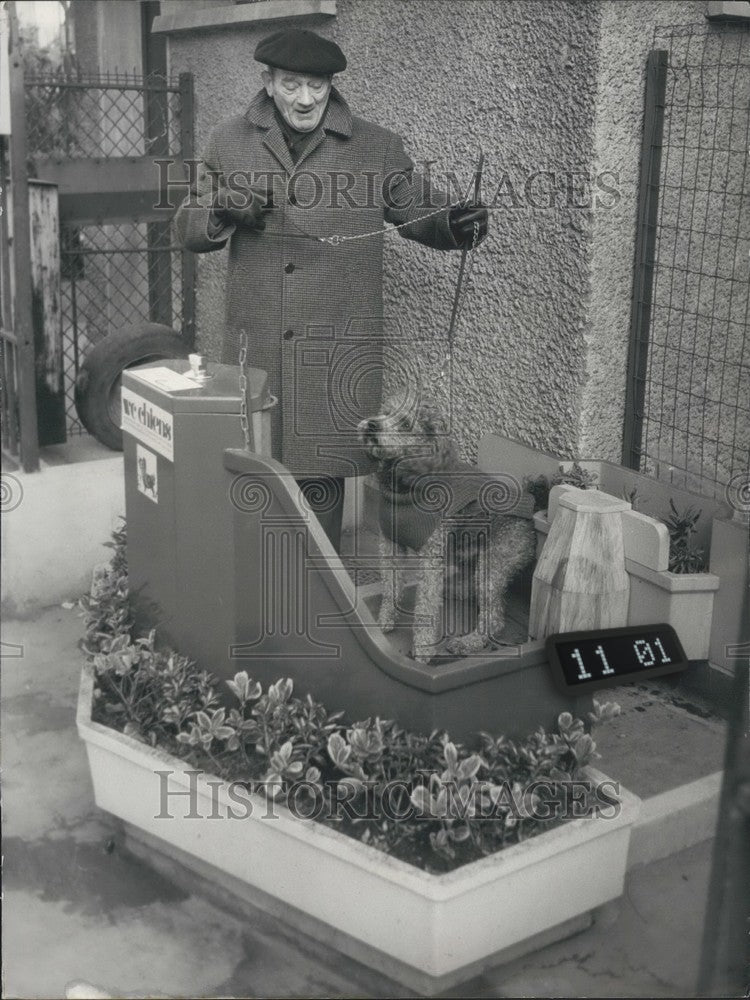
{"hour": 11, "minute": 1}
